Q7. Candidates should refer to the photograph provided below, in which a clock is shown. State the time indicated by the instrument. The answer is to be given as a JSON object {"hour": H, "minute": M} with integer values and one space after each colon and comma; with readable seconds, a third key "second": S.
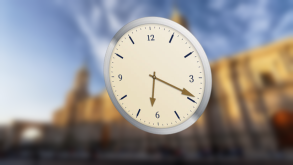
{"hour": 6, "minute": 19}
